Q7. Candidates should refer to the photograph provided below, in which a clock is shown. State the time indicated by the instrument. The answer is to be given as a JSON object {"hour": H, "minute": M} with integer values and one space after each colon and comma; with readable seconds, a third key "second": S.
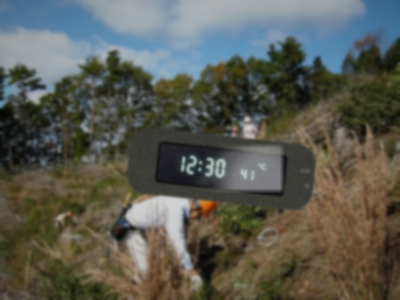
{"hour": 12, "minute": 30}
